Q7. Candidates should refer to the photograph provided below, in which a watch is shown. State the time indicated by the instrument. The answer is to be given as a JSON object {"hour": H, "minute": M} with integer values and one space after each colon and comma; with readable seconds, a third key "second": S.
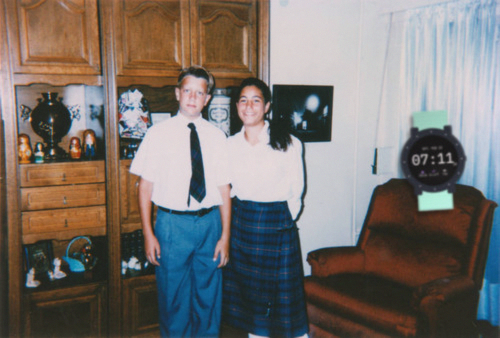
{"hour": 7, "minute": 11}
